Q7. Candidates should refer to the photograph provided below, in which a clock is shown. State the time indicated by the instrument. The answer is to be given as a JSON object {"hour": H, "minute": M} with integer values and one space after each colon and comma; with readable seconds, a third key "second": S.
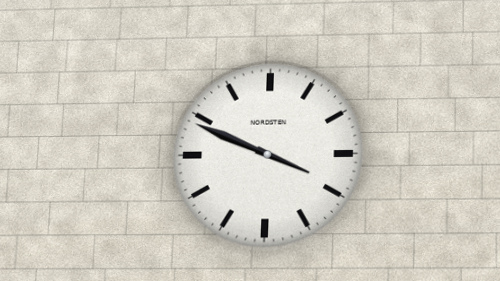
{"hour": 3, "minute": 49}
